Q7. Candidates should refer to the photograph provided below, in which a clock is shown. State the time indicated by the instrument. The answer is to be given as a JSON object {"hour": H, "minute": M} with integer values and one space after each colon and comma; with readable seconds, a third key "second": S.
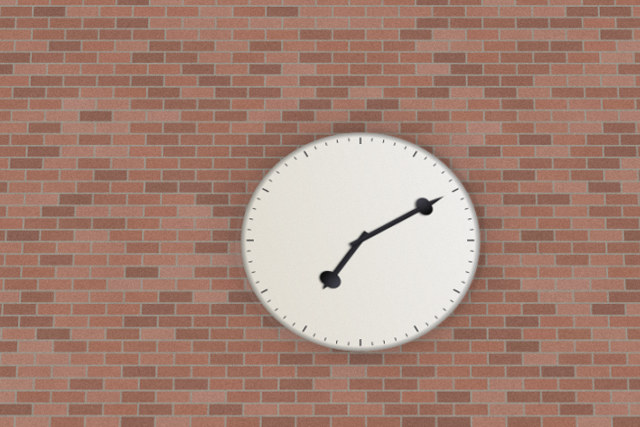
{"hour": 7, "minute": 10}
